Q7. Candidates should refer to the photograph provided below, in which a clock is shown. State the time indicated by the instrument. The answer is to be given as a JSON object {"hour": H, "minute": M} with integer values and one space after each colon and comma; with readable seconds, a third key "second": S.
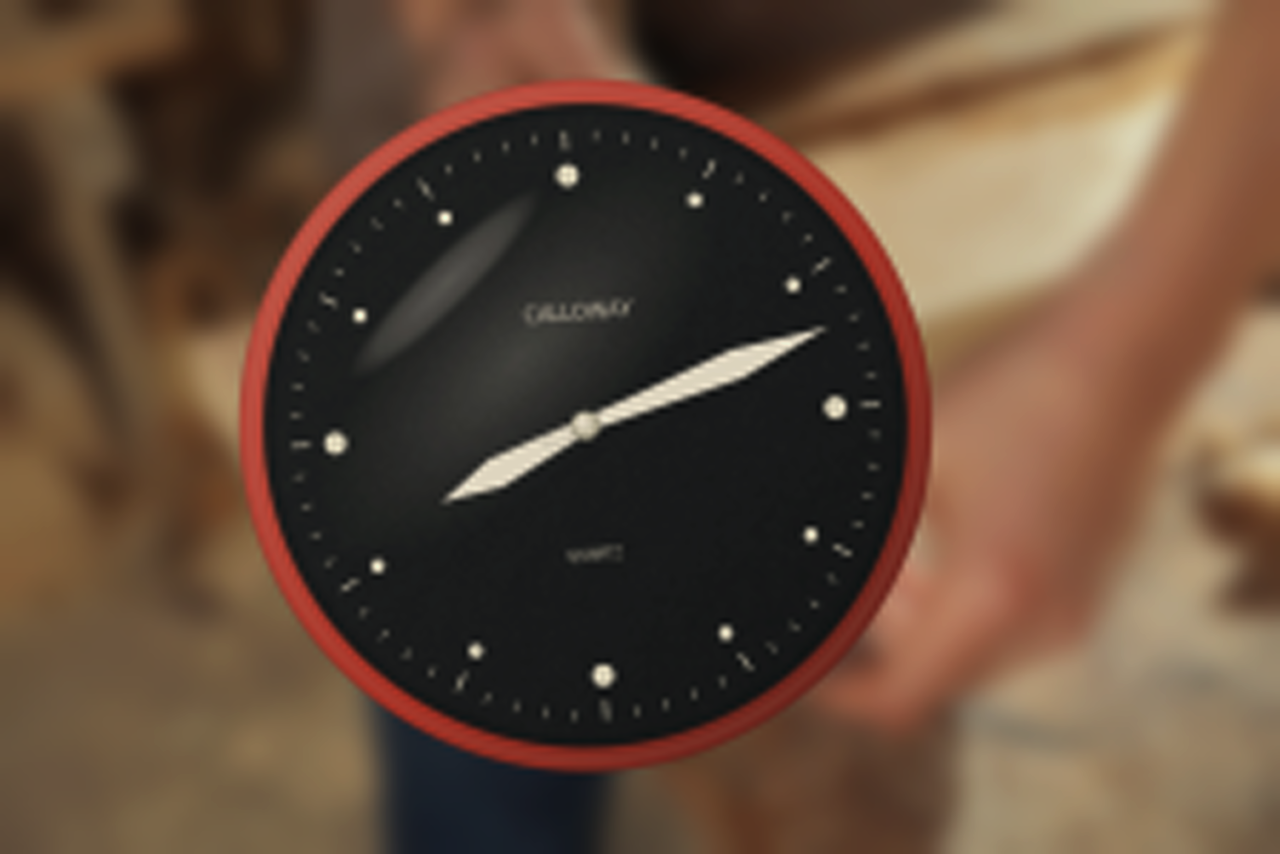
{"hour": 8, "minute": 12}
